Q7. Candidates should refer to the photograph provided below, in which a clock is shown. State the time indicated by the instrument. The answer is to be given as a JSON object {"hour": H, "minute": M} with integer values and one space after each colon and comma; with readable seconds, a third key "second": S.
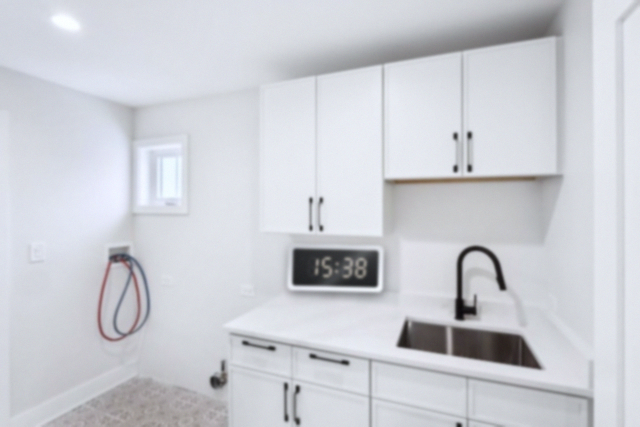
{"hour": 15, "minute": 38}
